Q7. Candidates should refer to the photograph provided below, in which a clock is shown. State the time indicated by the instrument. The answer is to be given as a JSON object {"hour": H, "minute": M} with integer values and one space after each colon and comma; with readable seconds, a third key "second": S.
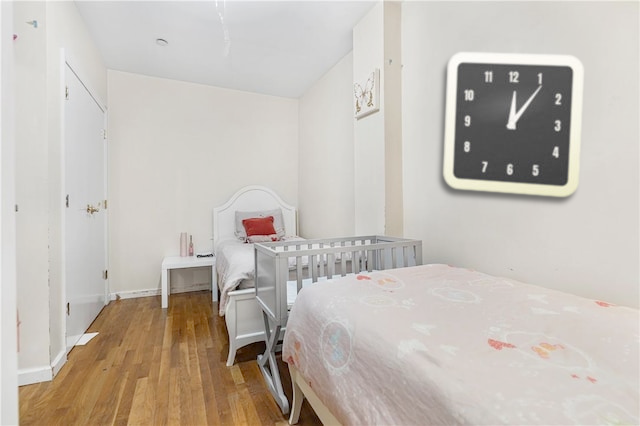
{"hour": 12, "minute": 6}
